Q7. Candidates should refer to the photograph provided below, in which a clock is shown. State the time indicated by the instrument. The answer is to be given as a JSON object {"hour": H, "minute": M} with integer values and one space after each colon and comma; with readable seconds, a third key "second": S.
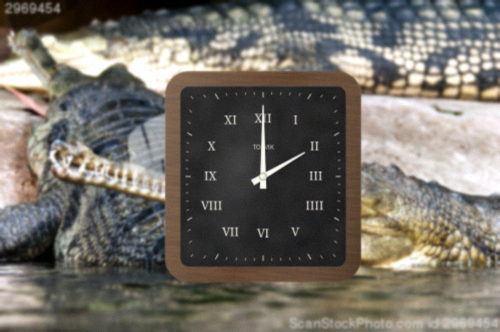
{"hour": 2, "minute": 0}
